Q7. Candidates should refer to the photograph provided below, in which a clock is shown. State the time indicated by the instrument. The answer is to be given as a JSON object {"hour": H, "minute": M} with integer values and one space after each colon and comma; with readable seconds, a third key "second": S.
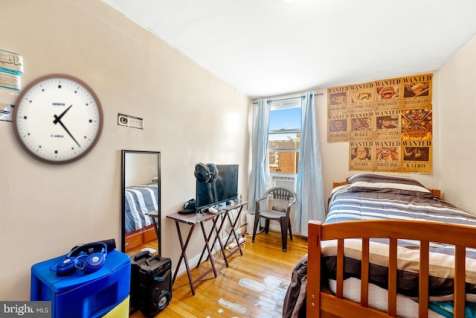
{"hour": 1, "minute": 23}
